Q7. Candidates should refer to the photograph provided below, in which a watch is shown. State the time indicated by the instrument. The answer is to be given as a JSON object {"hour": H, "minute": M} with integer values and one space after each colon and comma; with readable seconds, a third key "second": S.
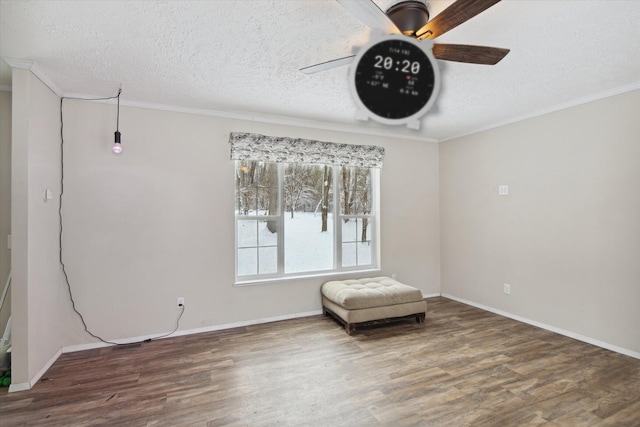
{"hour": 20, "minute": 20}
